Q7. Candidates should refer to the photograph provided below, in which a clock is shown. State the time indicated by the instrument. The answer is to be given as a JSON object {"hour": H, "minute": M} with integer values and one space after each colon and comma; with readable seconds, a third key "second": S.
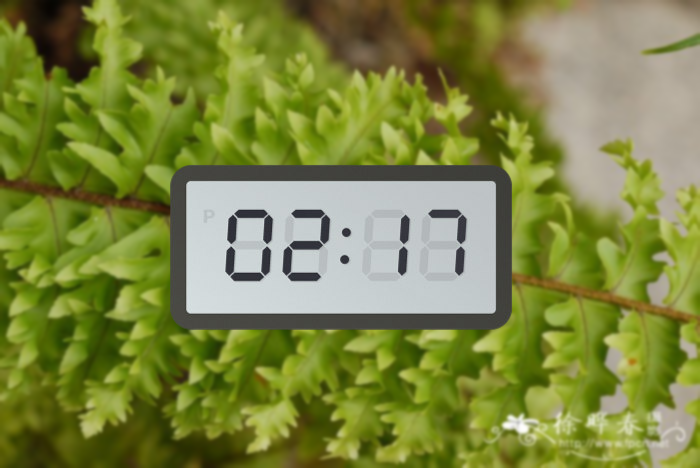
{"hour": 2, "minute": 17}
